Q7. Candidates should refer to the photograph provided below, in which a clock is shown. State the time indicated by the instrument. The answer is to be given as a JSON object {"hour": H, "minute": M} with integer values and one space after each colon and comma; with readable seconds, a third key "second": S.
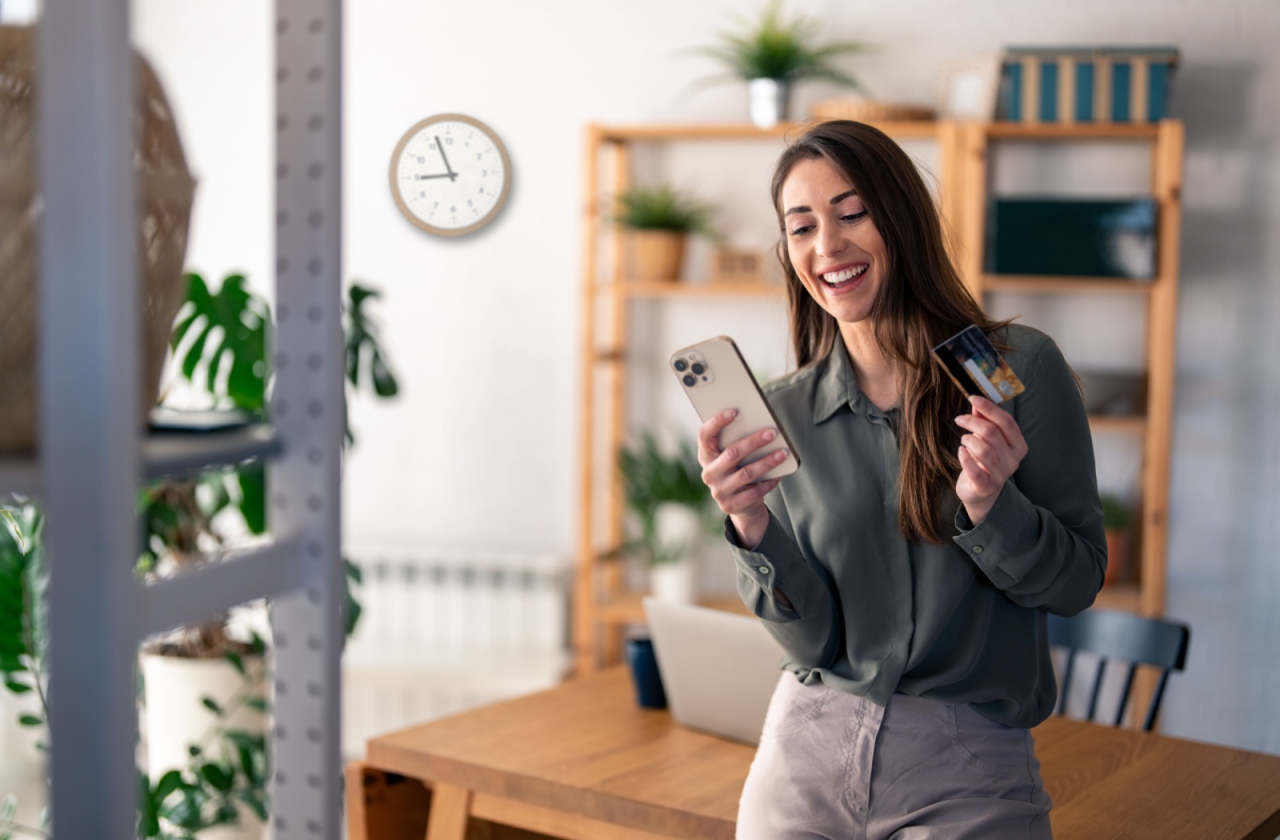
{"hour": 8, "minute": 57}
